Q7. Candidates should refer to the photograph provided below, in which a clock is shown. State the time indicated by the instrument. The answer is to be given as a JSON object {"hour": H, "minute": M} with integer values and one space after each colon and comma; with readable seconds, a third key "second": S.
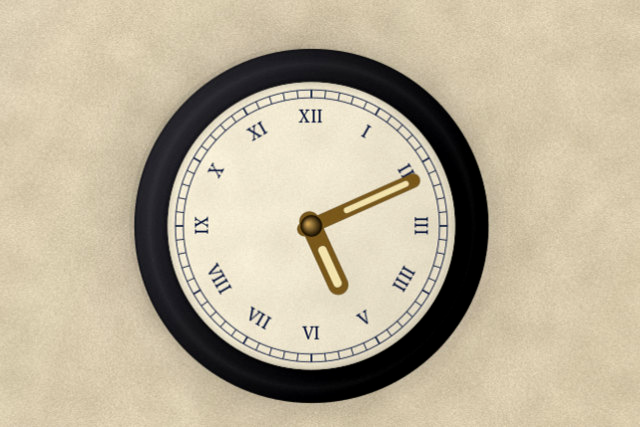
{"hour": 5, "minute": 11}
